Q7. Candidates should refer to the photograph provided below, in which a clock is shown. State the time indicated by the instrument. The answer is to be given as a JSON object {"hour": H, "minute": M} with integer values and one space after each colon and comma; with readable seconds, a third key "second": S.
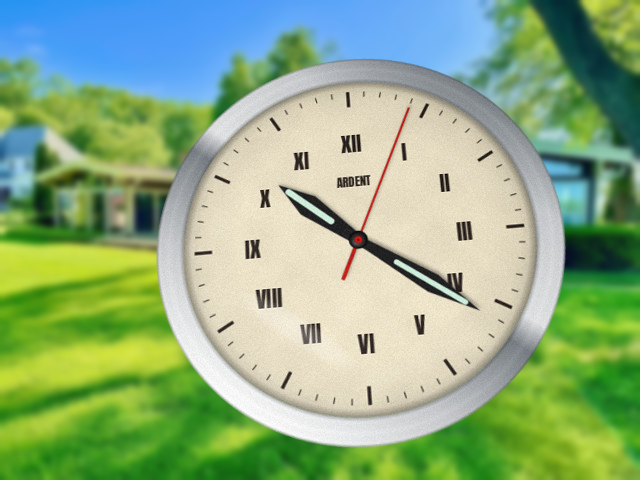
{"hour": 10, "minute": 21, "second": 4}
